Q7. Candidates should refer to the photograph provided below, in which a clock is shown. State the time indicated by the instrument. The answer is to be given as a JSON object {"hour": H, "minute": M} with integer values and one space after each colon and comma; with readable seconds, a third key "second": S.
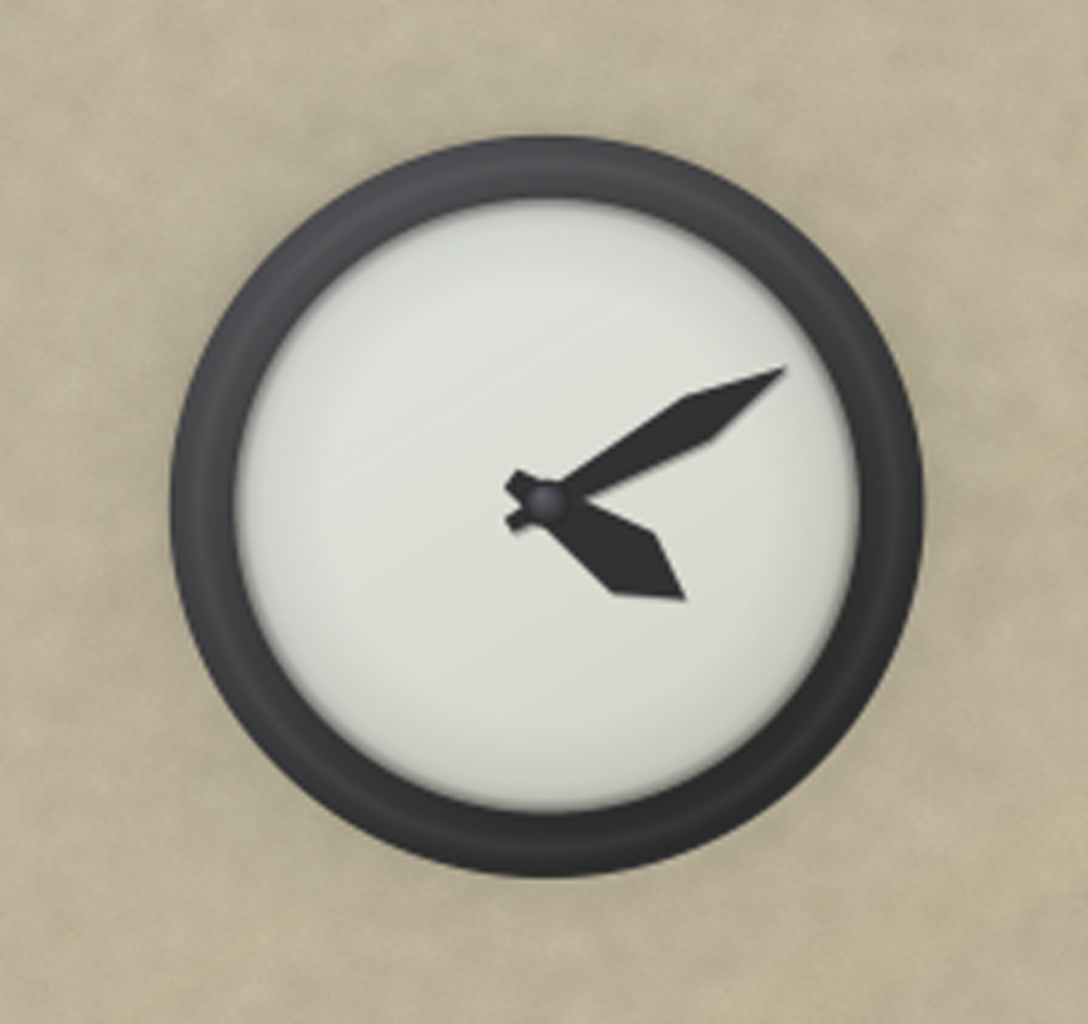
{"hour": 4, "minute": 10}
